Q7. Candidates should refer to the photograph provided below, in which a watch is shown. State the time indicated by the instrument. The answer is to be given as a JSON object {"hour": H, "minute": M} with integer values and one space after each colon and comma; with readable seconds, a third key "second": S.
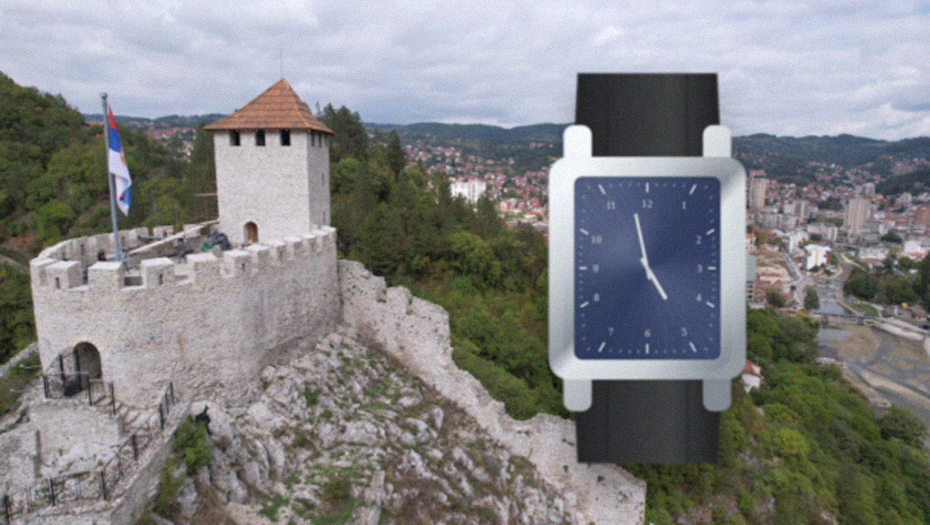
{"hour": 4, "minute": 58}
